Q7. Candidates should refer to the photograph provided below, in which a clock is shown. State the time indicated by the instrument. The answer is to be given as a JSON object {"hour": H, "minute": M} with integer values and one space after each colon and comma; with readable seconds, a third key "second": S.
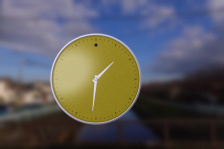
{"hour": 1, "minute": 31}
